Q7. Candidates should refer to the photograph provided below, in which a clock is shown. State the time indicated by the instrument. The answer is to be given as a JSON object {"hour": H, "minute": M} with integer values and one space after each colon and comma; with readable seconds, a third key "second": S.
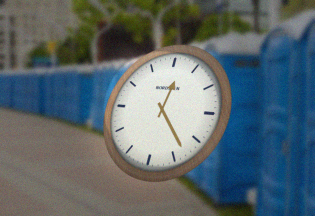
{"hour": 12, "minute": 23}
